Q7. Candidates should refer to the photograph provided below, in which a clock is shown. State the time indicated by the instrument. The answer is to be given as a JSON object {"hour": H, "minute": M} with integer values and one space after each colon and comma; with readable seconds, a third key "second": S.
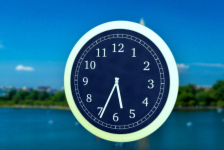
{"hour": 5, "minute": 34}
